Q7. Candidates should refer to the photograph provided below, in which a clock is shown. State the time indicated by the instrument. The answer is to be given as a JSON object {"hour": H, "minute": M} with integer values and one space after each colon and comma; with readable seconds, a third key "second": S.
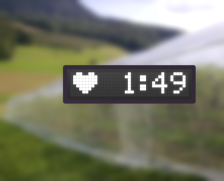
{"hour": 1, "minute": 49}
